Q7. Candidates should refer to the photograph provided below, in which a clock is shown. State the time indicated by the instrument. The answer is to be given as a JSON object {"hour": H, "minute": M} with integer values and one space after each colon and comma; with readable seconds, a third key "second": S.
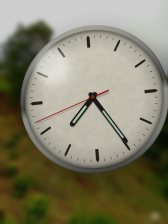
{"hour": 7, "minute": 24, "second": 42}
